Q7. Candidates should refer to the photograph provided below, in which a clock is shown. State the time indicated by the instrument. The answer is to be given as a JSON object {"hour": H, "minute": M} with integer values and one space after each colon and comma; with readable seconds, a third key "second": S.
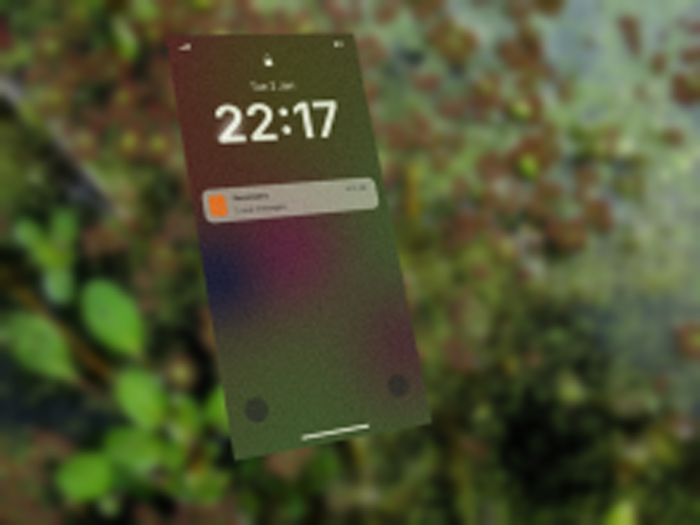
{"hour": 22, "minute": 17}
